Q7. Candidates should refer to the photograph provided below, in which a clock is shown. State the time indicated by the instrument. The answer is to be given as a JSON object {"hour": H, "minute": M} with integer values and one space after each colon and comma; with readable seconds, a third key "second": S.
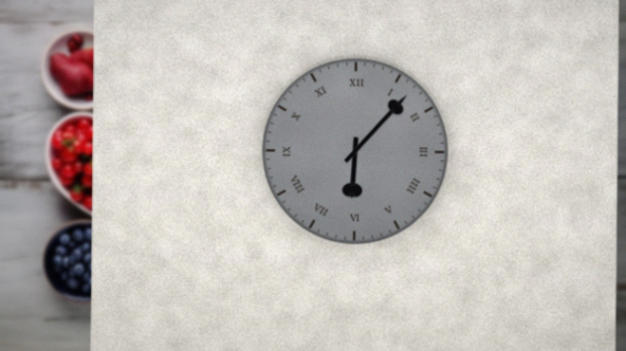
{"hour": 6, "minute": 7}
